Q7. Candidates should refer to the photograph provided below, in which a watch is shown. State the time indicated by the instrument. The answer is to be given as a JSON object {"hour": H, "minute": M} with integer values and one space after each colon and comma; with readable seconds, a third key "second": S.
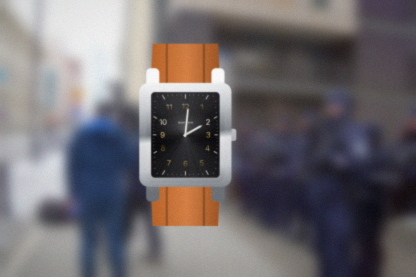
{"hour": 2, "minute": 1}
